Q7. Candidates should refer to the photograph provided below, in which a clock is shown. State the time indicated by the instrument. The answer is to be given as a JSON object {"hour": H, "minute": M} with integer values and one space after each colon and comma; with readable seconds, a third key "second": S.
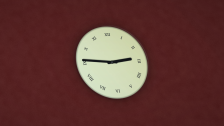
{"hour": 2, "minute": 46}
